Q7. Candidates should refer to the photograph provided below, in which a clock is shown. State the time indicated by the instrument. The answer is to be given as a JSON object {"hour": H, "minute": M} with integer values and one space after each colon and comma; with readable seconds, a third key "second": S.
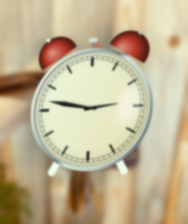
{"hour": 2, "minute": 47}
